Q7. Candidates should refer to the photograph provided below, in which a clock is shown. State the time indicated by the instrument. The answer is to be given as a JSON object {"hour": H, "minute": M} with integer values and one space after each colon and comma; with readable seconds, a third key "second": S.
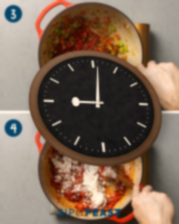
{"hour": 9, "minute": 1}
